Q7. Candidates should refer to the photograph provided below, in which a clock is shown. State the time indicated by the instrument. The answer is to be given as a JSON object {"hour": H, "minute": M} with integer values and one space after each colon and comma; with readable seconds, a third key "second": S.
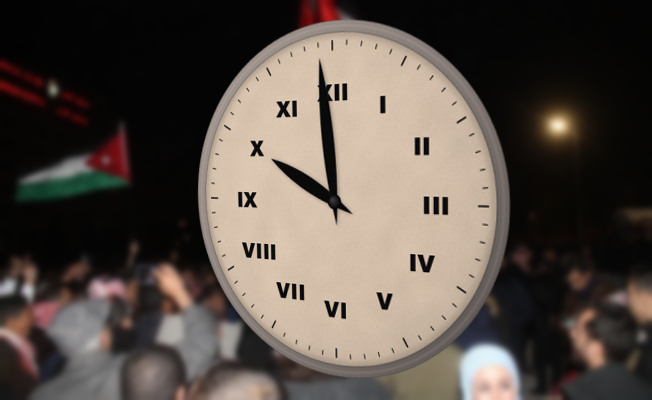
{"hour": 9, "minute": 59}
